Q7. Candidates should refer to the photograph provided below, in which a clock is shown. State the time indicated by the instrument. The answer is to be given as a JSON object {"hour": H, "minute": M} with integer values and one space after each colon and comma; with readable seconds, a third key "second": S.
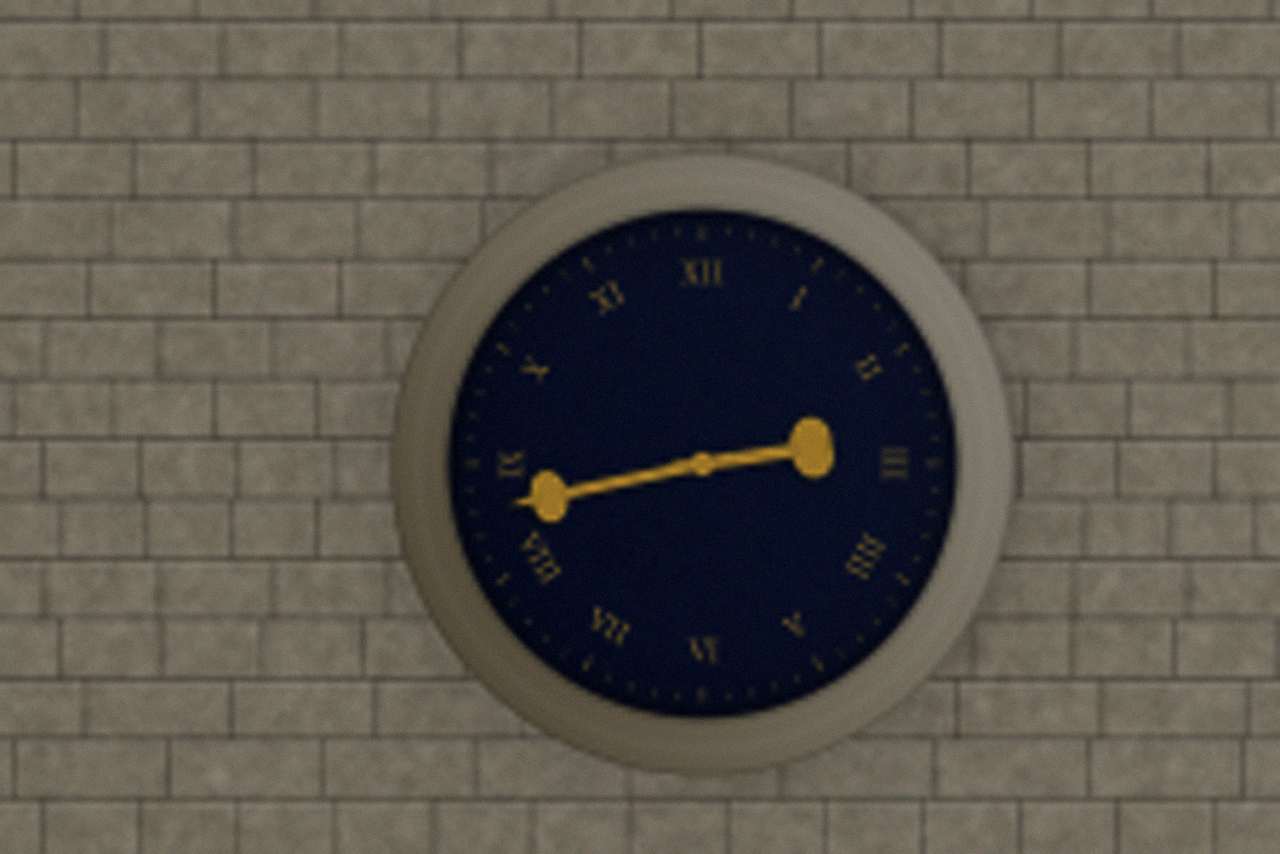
{"hour": 2, "minute": 43}
